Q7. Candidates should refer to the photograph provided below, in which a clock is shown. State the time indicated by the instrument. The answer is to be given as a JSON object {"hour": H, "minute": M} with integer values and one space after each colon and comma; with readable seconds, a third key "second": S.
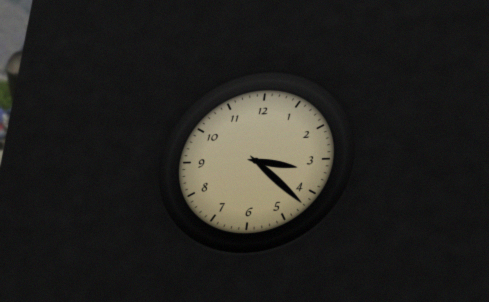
{"hour": 3, "minute": 22}
